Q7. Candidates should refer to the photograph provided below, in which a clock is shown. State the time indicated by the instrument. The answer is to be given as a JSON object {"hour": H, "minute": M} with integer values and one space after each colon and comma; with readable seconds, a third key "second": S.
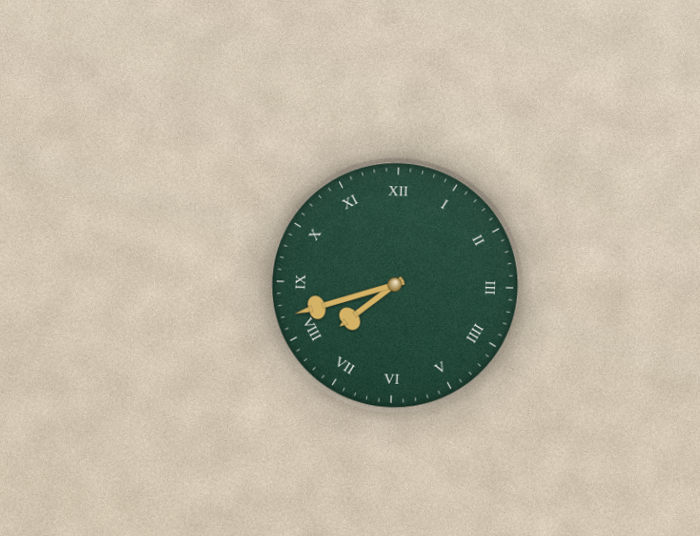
{"hour": 7, "minute": 42}
